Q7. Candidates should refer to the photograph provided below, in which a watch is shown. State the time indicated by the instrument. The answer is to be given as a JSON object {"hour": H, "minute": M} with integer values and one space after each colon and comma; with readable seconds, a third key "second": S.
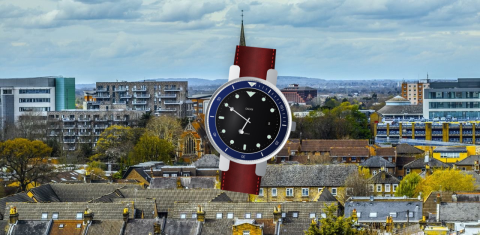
{"hour": 6, "minute": 50}
